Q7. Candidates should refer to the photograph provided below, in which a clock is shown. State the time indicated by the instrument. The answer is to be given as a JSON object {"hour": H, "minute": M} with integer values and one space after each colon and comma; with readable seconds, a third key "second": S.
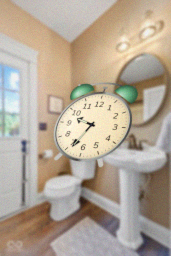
{"hour": 9, "minute": 34}
